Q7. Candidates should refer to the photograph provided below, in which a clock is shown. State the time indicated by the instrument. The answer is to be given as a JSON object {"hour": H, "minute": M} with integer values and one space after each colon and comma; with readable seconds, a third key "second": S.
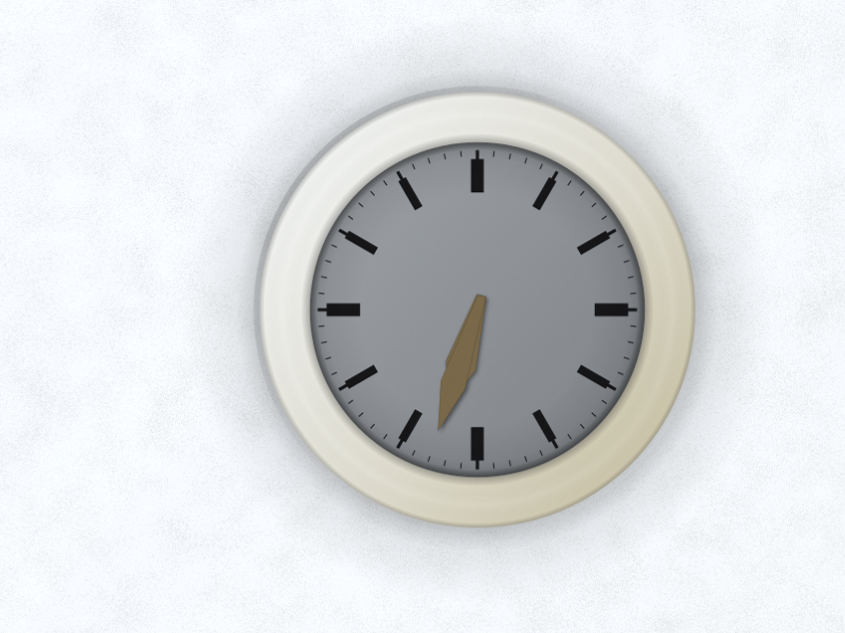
{"hour": 6, "minute": 33}
